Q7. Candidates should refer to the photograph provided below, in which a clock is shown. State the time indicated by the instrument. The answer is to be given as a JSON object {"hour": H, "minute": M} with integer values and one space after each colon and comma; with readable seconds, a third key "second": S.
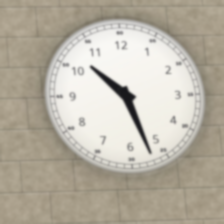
{"hour": 10, "minute": 27}
